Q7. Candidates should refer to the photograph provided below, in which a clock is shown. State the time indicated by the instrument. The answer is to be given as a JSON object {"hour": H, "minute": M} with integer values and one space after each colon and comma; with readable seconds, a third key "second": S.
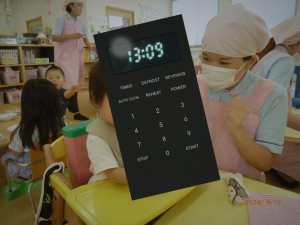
{"hour": 13, "minute": 9}
